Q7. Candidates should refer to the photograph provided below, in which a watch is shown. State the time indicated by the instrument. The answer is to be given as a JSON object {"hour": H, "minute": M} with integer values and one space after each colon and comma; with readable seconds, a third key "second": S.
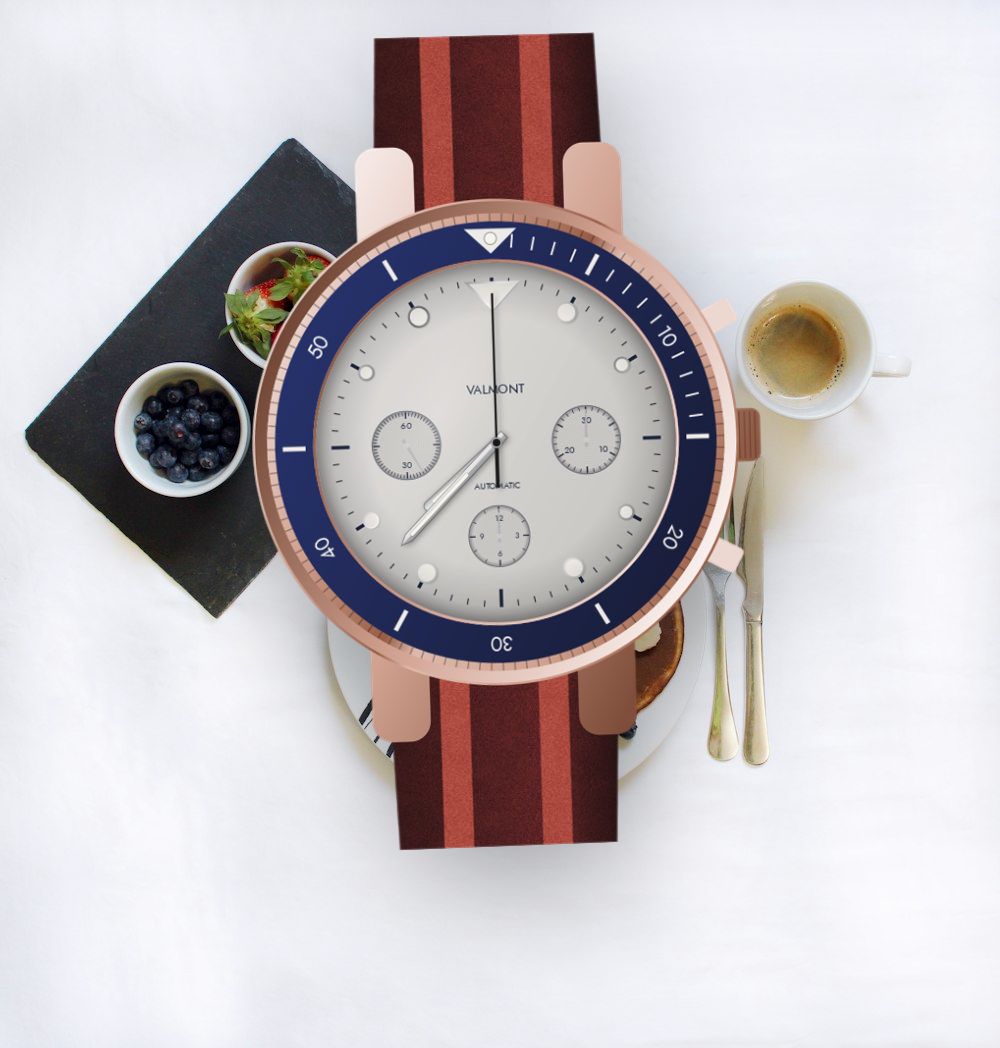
{"hour": 7, "minute": 37, "second": 25}
